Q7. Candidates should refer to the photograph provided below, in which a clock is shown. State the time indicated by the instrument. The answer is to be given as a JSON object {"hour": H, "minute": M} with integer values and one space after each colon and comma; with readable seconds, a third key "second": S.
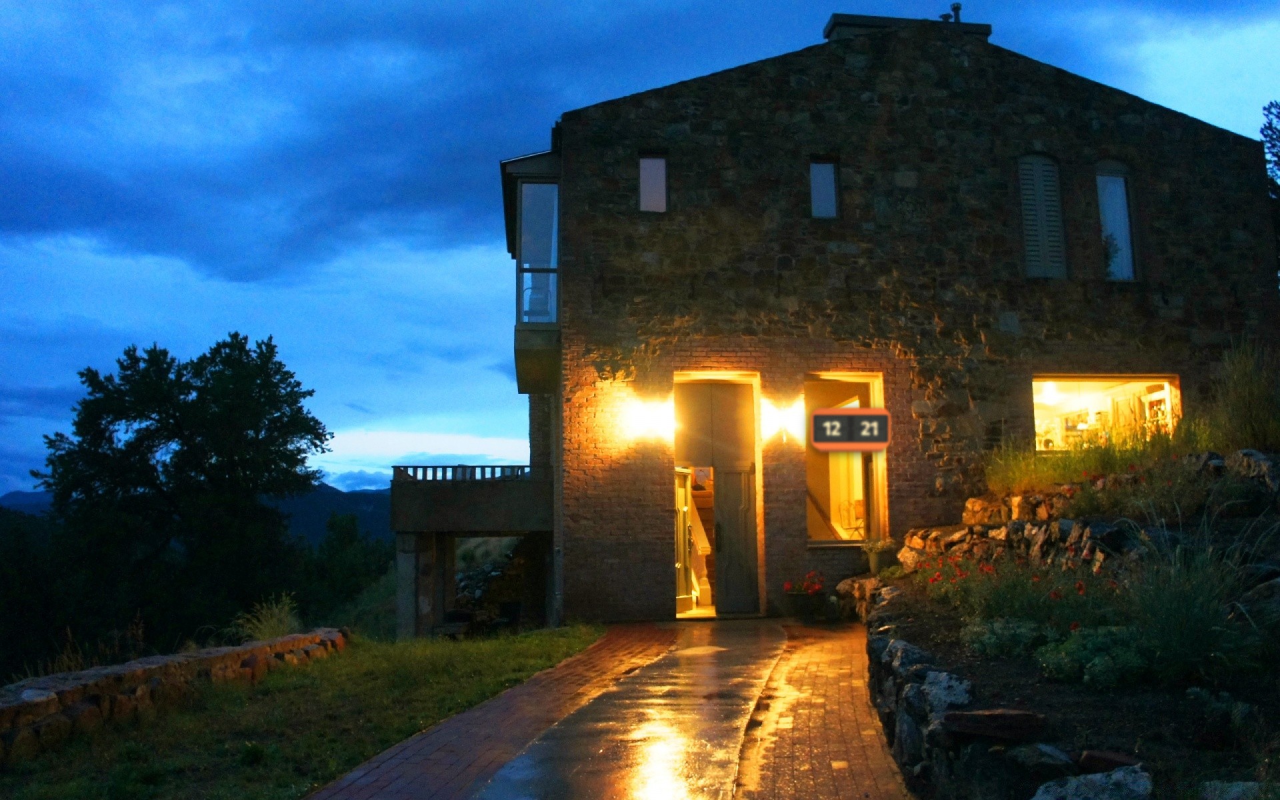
{"hour": 12, "minute": 21}
